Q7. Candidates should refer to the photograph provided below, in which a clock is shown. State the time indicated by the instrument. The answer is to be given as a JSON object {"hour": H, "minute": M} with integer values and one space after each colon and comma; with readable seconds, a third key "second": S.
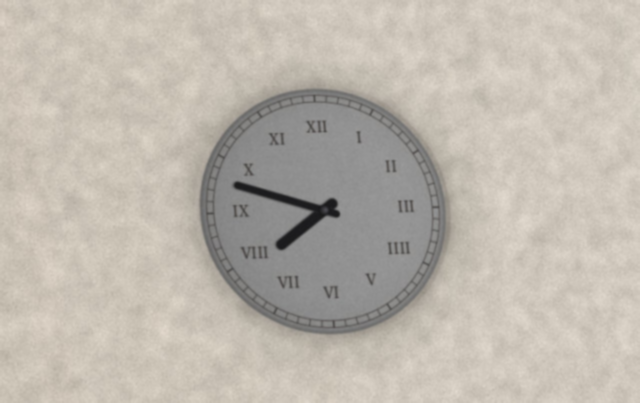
{"hour": 7, "minute": 48}
